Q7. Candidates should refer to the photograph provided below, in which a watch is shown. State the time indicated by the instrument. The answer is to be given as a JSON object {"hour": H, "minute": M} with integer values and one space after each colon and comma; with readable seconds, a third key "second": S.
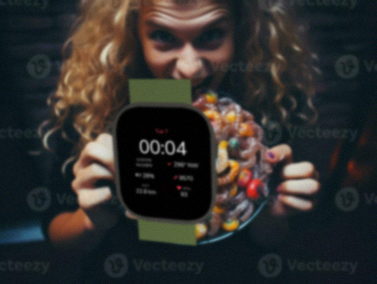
{"hour": 0, "minute": 4}
